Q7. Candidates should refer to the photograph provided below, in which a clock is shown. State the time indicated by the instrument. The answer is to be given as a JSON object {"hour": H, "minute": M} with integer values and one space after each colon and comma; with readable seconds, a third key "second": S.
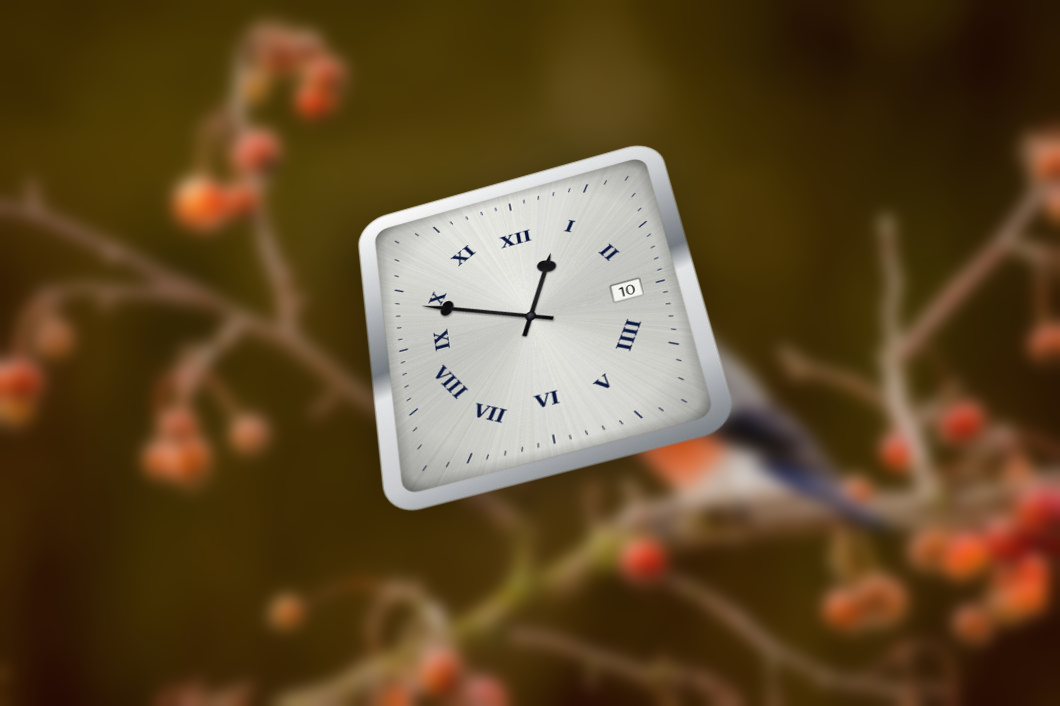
{"hour": 12, "minute": 49}
